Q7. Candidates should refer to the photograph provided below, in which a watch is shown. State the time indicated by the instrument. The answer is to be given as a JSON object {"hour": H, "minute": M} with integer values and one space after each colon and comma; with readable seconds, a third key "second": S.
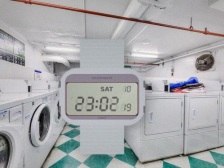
{"hour": 23, "minute": 2, "second": 19}
